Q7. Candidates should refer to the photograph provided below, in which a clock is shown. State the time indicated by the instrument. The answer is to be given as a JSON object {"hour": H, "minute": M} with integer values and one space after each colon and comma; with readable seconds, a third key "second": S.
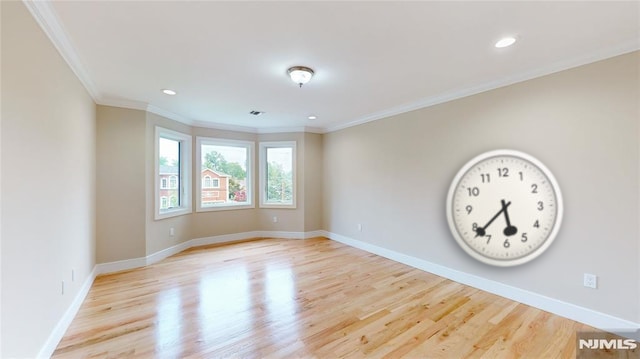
{"hour": 5, "minute": 38}
